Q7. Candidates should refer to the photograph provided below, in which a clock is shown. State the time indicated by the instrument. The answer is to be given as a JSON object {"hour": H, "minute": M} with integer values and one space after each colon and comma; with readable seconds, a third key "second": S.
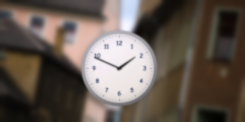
{"hour": 1, "minute": 49}
